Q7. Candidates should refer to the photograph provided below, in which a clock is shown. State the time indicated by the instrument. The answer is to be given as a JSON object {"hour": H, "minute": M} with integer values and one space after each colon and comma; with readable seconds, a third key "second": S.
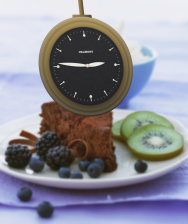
{"hour": 2, "minute": 46}
